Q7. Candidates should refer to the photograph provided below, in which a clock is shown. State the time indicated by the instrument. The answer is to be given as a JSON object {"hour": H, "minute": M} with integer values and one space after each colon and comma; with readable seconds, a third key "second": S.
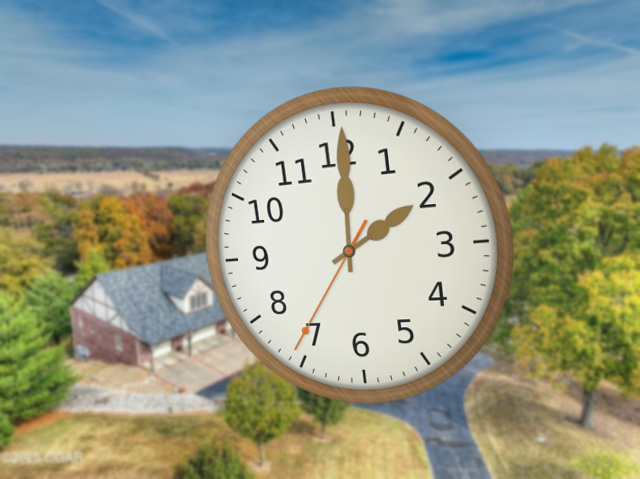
{"hour": 2, "minute": 0, "second": 36}
